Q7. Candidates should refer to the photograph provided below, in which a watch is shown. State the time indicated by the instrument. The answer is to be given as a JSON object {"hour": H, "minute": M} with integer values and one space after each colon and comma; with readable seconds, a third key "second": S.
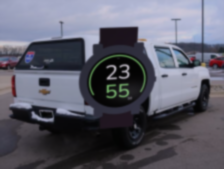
{"hour": 23, "minute": 55}
